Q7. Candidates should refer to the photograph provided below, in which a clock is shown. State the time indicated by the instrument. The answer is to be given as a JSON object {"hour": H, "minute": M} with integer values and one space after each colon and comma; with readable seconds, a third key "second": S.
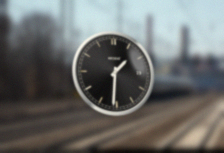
{"hour": 1, "minute": 31}
